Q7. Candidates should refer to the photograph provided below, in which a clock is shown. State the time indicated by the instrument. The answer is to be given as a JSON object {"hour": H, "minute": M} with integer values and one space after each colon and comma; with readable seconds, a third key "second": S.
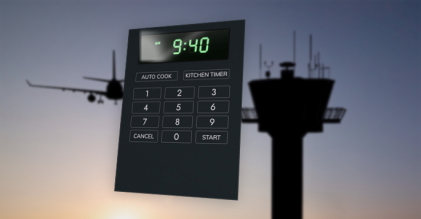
{"hour": 9, "minute": 40}
